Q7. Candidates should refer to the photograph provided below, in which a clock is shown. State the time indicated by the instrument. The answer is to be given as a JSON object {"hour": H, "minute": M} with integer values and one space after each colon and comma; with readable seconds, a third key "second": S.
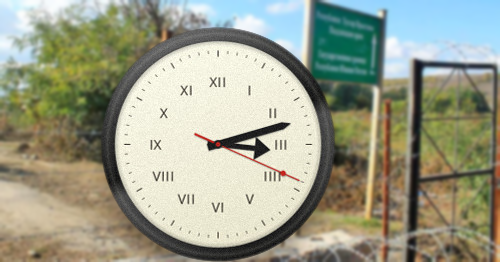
{"hour": 3, "minute": 12, "second": 19}
